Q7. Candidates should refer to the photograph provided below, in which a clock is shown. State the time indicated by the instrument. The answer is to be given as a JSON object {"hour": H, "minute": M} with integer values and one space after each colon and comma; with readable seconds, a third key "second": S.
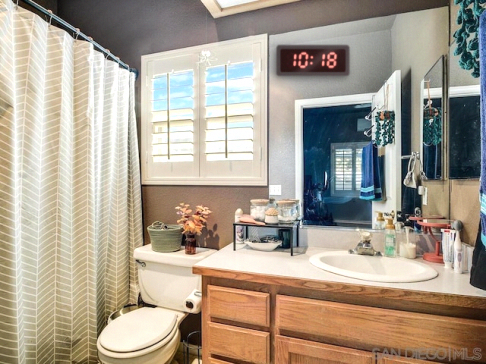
{"hour": 10, "minute": 18}
